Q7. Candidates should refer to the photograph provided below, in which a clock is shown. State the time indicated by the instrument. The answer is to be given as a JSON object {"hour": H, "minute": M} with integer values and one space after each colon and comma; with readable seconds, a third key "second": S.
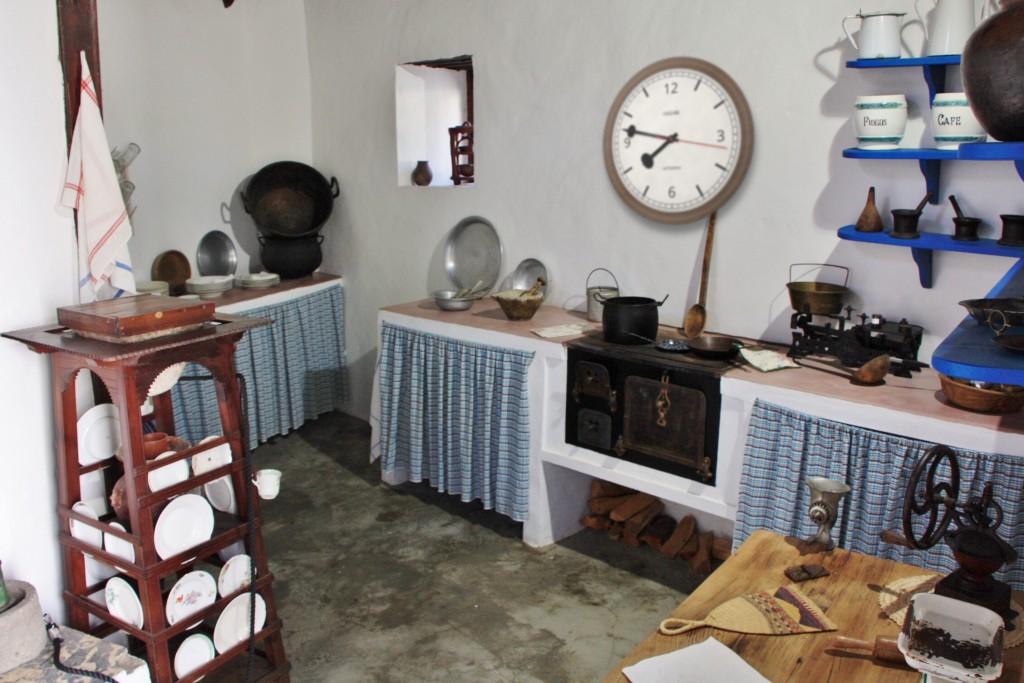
{"hour": 7, "minute": 47, "second": 17}
